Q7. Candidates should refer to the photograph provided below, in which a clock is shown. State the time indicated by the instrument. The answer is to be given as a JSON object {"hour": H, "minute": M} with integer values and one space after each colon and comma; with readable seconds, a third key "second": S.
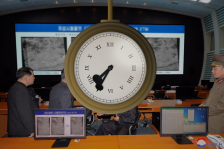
{"hour": 7, "minute": 35}
